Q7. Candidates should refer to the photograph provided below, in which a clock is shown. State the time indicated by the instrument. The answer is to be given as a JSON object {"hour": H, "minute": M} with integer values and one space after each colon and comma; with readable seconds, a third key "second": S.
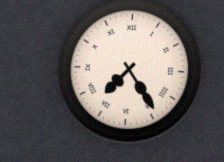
{"hour": 7, "minute": 24}
